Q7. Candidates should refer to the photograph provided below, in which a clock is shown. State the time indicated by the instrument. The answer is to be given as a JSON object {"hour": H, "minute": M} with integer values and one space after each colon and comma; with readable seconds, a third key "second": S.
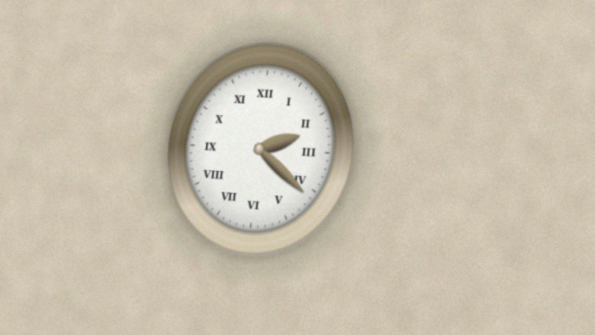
{"hour": 2, "minute": 21}
